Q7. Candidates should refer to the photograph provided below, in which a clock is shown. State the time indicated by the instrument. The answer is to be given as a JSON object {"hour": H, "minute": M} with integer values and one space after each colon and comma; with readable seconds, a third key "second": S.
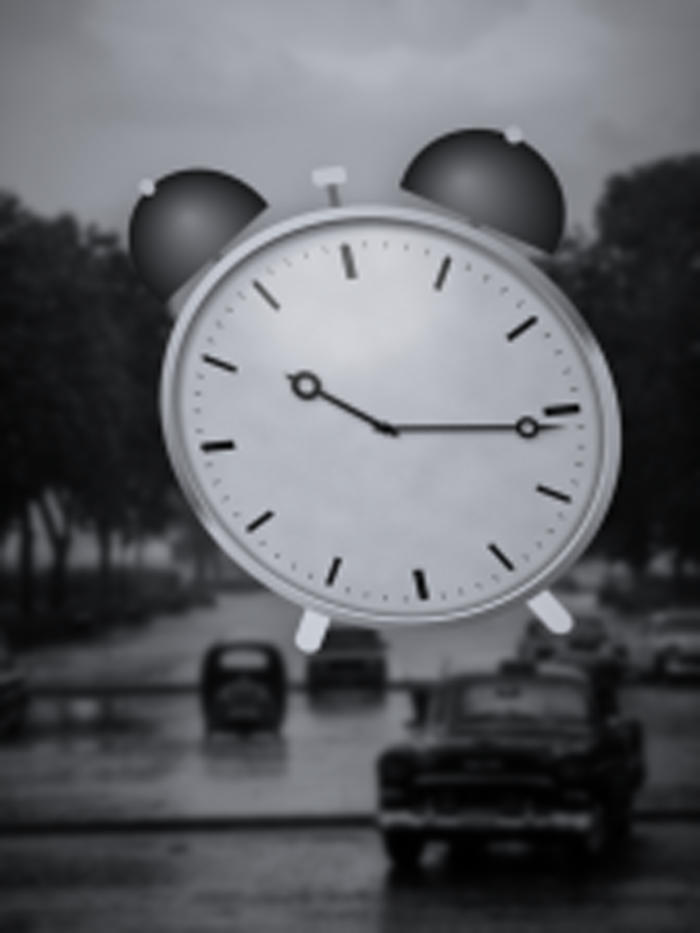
{"hour": 10, "minute": 16}
